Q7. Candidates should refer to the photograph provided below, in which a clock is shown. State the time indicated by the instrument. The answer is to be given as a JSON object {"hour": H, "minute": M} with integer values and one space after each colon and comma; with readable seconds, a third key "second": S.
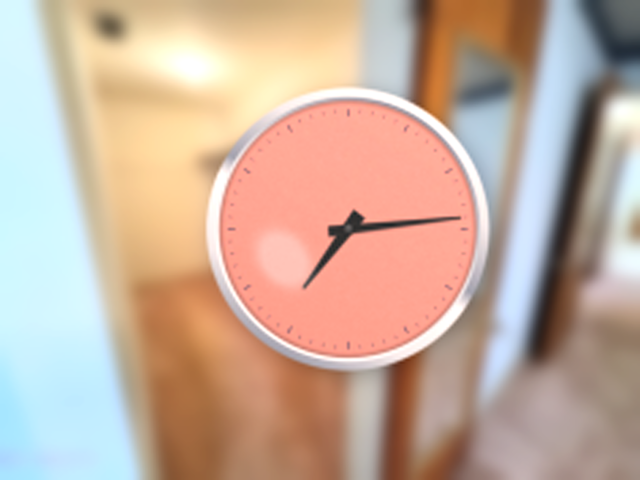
{"hour": 7, "minute": 14}
